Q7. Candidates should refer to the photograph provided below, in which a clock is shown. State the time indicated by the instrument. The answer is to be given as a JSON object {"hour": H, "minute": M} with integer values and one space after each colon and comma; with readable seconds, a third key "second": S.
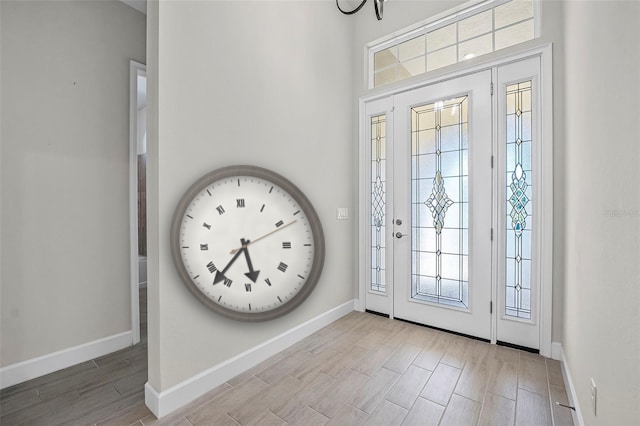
{"hour": 5, "minute": 37, "second": 11}
